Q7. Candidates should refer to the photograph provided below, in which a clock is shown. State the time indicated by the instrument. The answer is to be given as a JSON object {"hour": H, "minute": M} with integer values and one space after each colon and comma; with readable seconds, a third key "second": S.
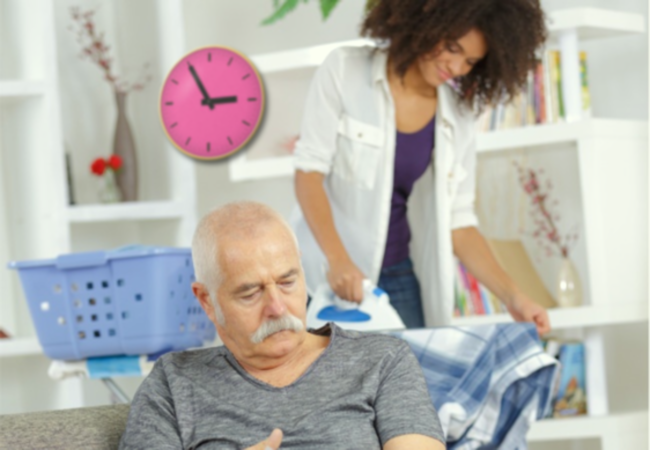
{"hour": 2, "minute": 55}
